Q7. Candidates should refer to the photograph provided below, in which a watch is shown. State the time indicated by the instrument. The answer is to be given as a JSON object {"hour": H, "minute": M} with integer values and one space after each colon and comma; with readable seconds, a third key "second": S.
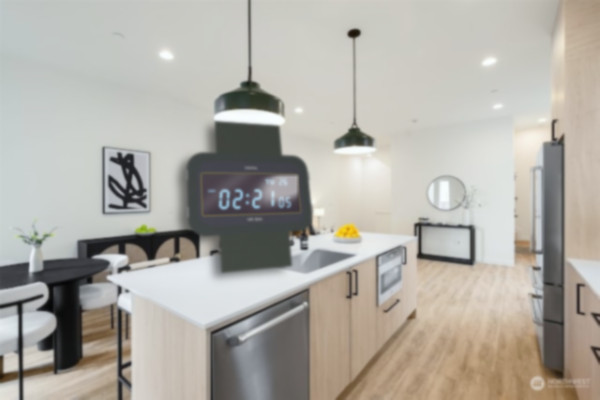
{"hour": 2, "minute": 21}
